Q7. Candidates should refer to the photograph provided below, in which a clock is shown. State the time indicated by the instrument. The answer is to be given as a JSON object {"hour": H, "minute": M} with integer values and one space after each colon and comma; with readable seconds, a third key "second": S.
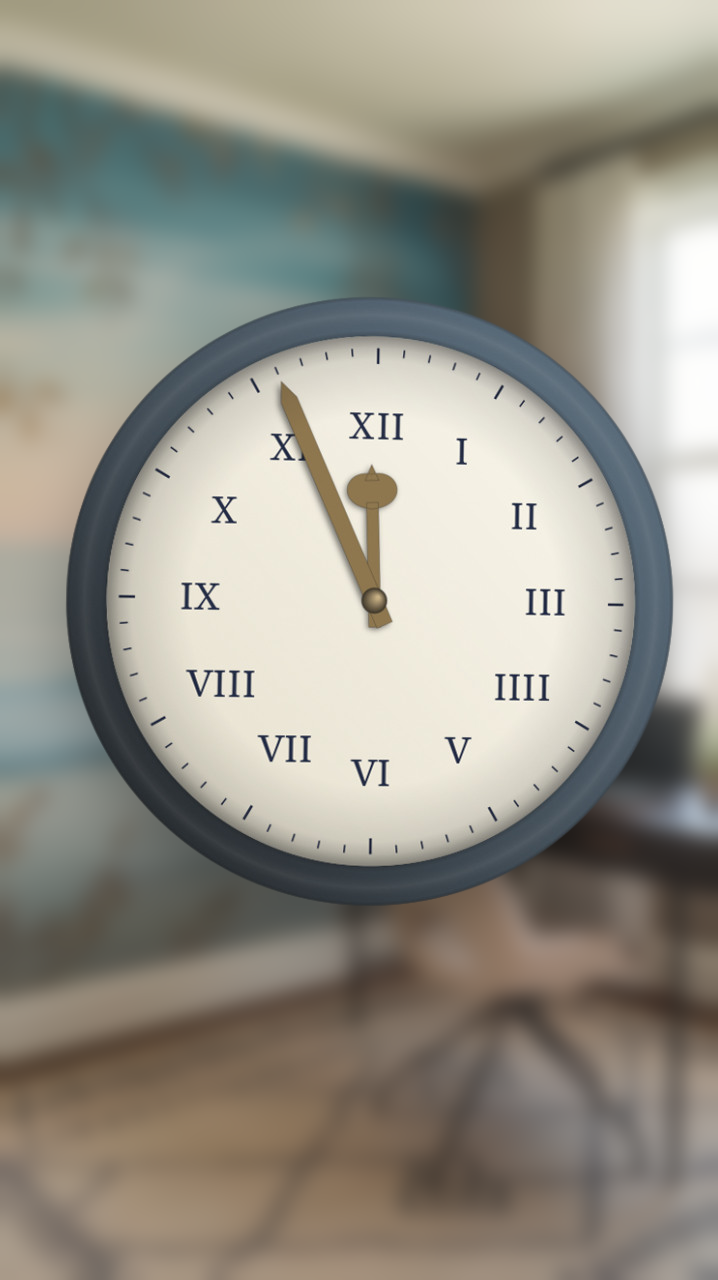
{"hour": 11, "minute": 56}
